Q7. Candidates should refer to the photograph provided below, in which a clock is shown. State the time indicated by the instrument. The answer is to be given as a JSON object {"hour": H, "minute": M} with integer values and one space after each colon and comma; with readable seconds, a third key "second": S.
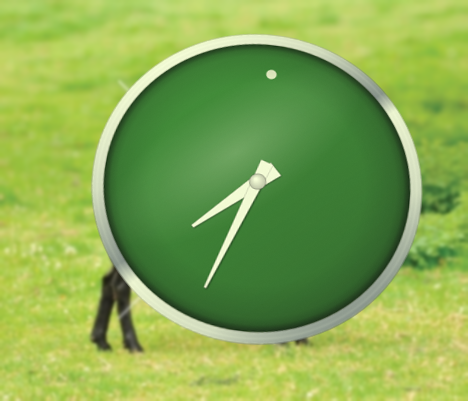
{"hour": 7, "minute": 33}
